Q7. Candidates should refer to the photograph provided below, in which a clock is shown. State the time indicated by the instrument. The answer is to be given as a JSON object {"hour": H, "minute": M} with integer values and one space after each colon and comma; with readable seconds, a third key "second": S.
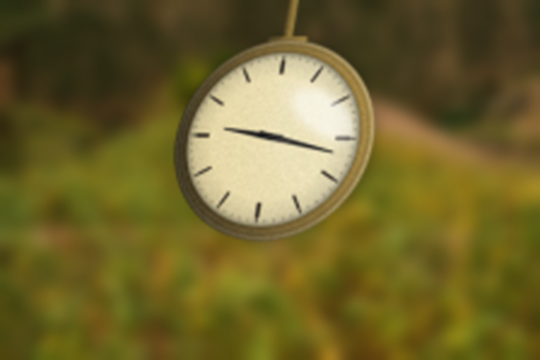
{"hour": 9, "minute": 17}
